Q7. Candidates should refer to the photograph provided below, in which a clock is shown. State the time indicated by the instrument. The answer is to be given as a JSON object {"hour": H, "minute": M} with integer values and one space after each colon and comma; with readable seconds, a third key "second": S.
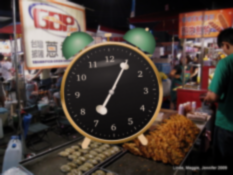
{"hour": 7, "minute": 5}
